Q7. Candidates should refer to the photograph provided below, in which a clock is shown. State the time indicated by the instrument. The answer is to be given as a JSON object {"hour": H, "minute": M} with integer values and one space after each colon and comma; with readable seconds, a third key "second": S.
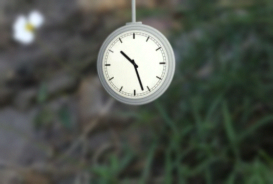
{"hour": 10, "minute": 27}
